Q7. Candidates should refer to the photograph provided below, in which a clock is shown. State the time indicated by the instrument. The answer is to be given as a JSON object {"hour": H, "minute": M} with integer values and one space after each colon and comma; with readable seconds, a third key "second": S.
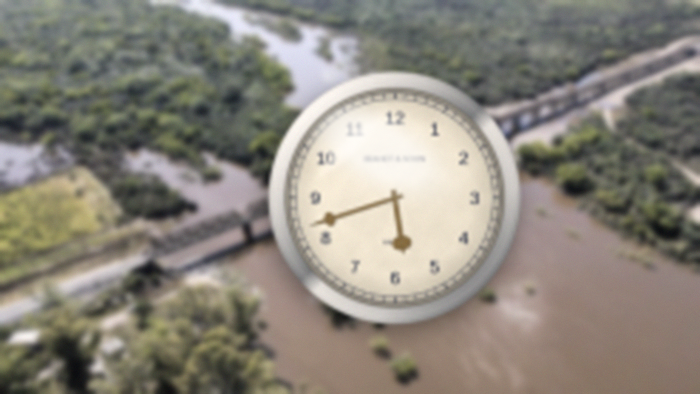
{"hour": 5, "minute": 42}
